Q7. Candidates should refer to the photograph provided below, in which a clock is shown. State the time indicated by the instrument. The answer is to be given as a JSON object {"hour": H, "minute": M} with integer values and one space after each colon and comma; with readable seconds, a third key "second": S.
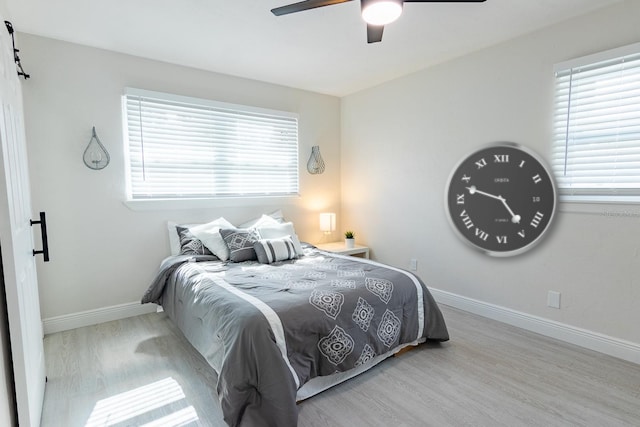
{"hour": 4, "minute": 48}
